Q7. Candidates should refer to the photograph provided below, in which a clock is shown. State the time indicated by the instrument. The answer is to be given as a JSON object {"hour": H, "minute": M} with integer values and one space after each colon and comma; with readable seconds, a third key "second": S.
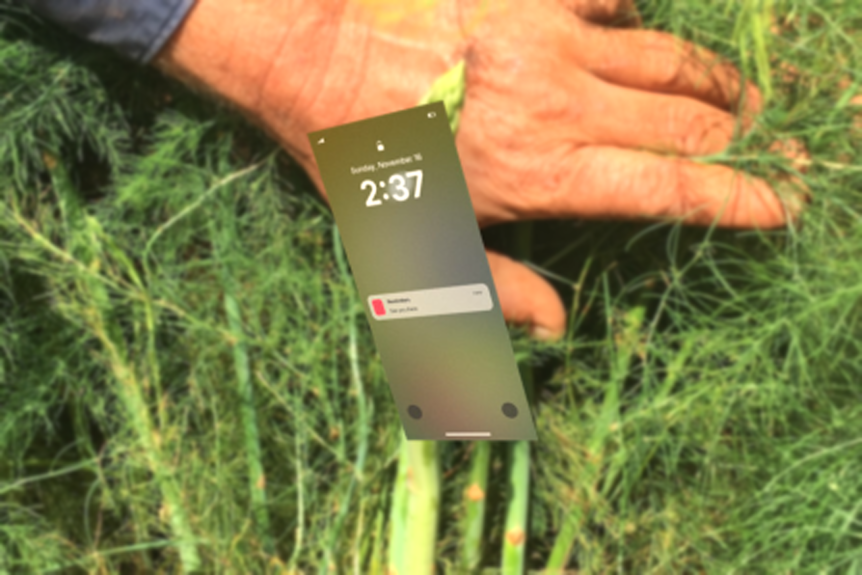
{"hour": 2, "minute": 37}
